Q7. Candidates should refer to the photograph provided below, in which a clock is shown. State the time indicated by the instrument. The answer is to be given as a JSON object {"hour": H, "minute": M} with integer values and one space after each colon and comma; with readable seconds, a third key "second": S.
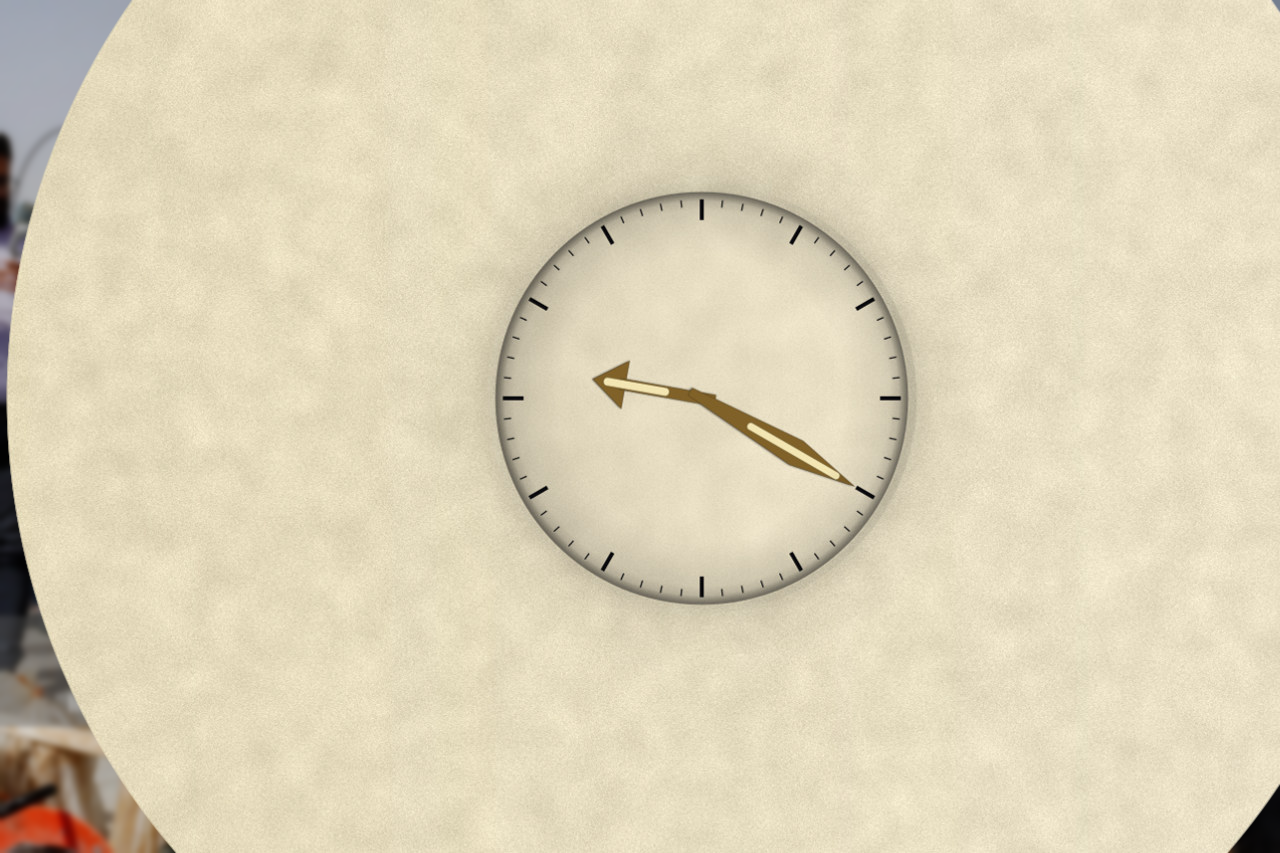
{"hour": 9, "minute": 20}
